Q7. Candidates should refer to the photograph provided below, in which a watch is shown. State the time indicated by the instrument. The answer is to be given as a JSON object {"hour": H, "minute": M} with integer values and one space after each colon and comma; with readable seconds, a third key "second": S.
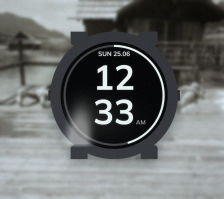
{"hour": 12, "minute": 33}
